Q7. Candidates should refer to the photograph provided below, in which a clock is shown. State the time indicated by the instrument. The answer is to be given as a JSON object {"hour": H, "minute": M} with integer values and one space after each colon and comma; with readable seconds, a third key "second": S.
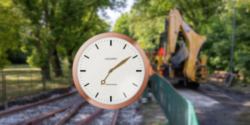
{"hour": 7, "minute": 9}
